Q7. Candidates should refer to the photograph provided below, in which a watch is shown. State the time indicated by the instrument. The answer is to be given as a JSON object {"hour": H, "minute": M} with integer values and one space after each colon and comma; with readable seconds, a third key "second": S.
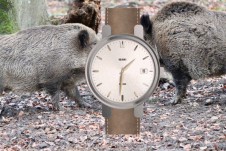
{"hour": 1, "minute": 31}
